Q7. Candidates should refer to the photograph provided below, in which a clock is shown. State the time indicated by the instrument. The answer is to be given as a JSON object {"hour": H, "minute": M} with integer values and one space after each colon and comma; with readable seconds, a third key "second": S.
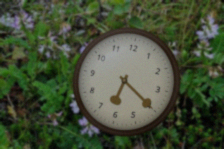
{"hour": 6, "minute": 20}
